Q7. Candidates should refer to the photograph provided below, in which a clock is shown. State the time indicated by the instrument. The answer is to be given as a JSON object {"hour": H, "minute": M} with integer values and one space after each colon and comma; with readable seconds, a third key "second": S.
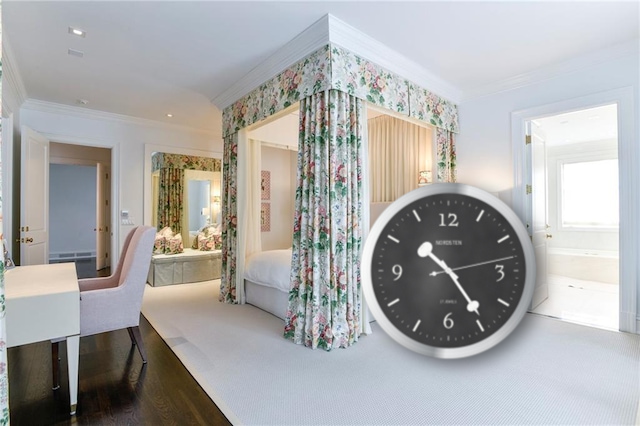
{"hour": 10, "minute": 24, "second": 13}
